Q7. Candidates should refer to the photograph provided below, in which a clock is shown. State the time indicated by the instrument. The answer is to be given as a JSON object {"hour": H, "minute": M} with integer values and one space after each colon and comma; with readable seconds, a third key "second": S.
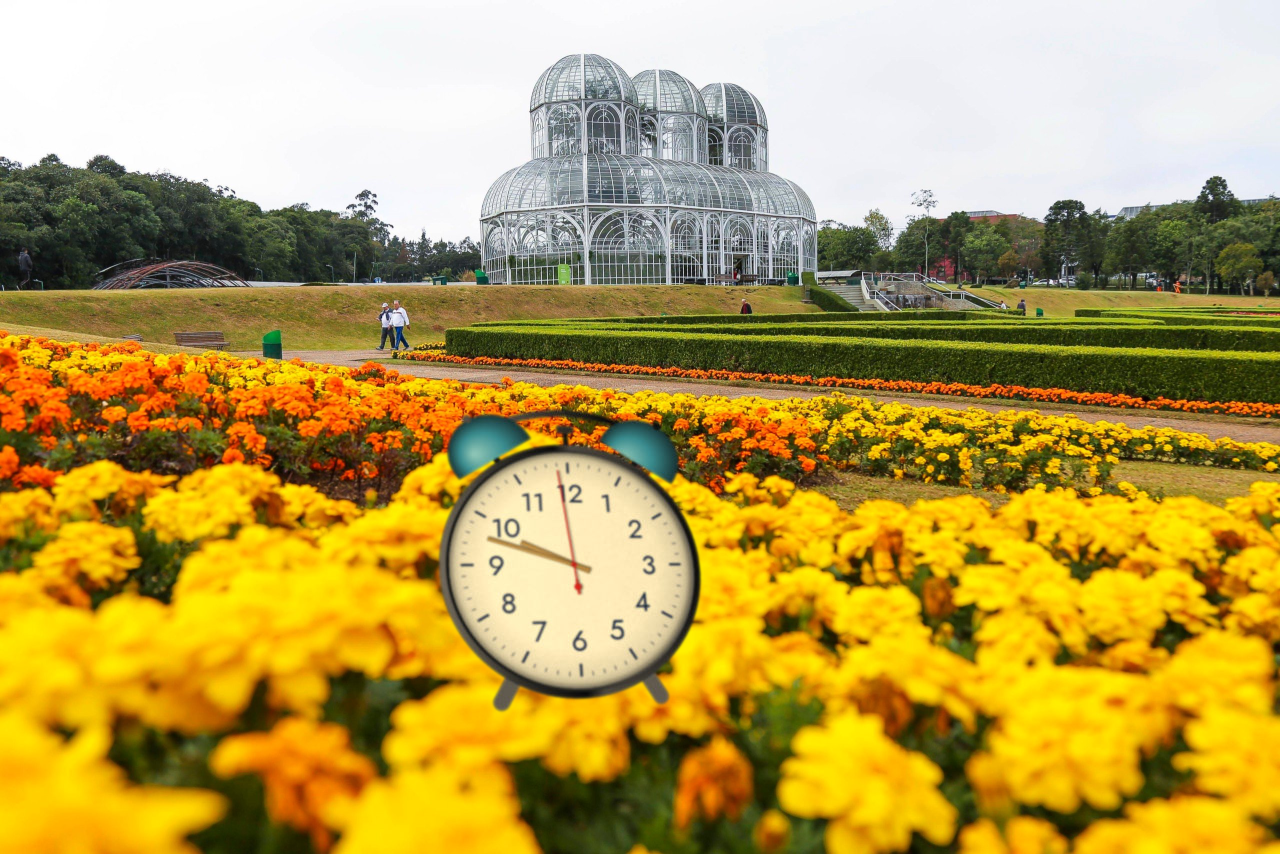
{"hour": 9, "minute": 47, "second": 59}
